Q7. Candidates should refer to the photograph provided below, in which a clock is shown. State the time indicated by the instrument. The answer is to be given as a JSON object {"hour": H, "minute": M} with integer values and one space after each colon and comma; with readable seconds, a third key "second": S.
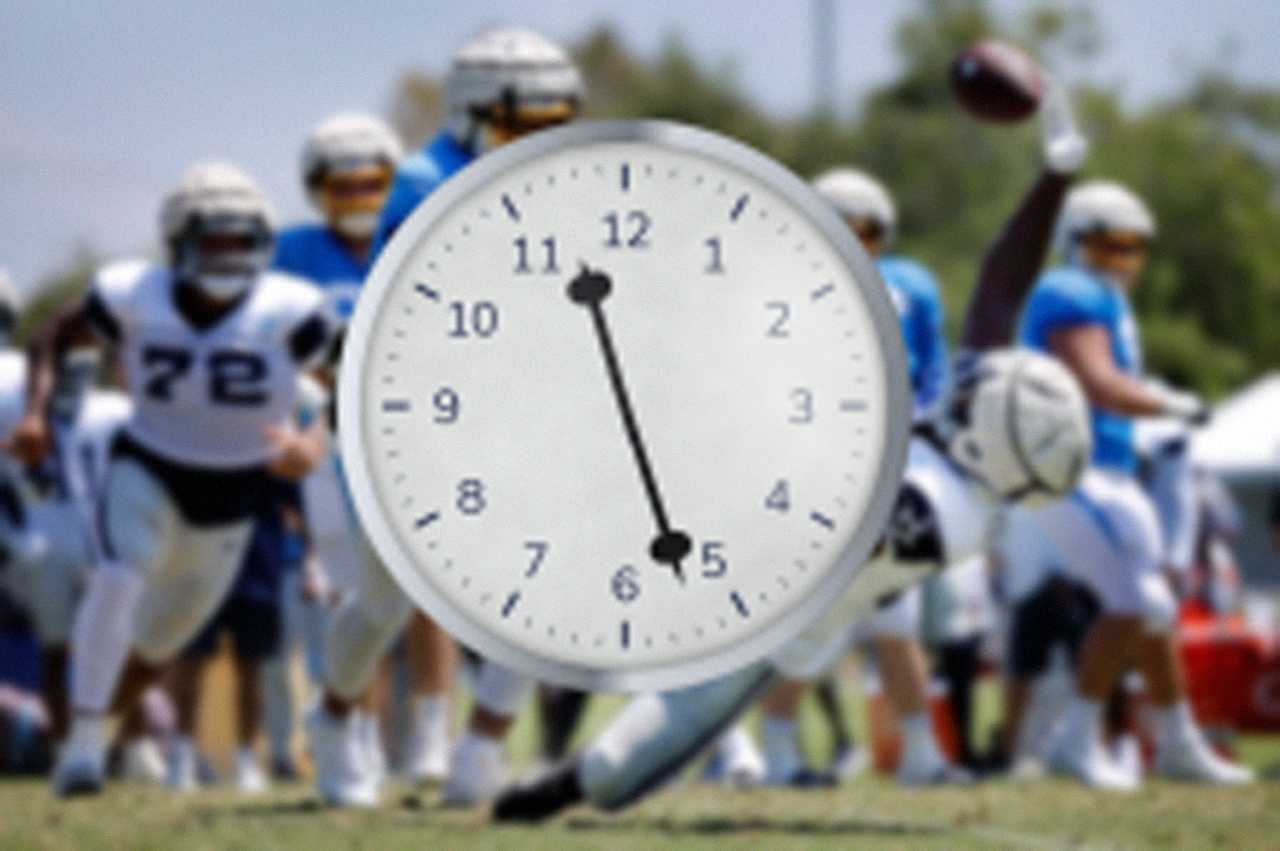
{"hour": 11, "minute": 27}
